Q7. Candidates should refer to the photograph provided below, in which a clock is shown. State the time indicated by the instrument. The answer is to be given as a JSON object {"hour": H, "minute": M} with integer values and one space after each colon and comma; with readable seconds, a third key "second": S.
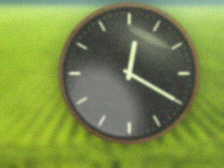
{"hour": 12, "minute": 20}
